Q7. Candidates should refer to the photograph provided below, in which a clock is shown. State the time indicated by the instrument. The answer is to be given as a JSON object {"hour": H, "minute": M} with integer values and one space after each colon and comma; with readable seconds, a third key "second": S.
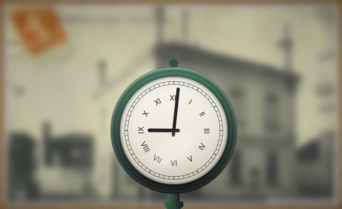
{"hour": 9, "minute": 1}
